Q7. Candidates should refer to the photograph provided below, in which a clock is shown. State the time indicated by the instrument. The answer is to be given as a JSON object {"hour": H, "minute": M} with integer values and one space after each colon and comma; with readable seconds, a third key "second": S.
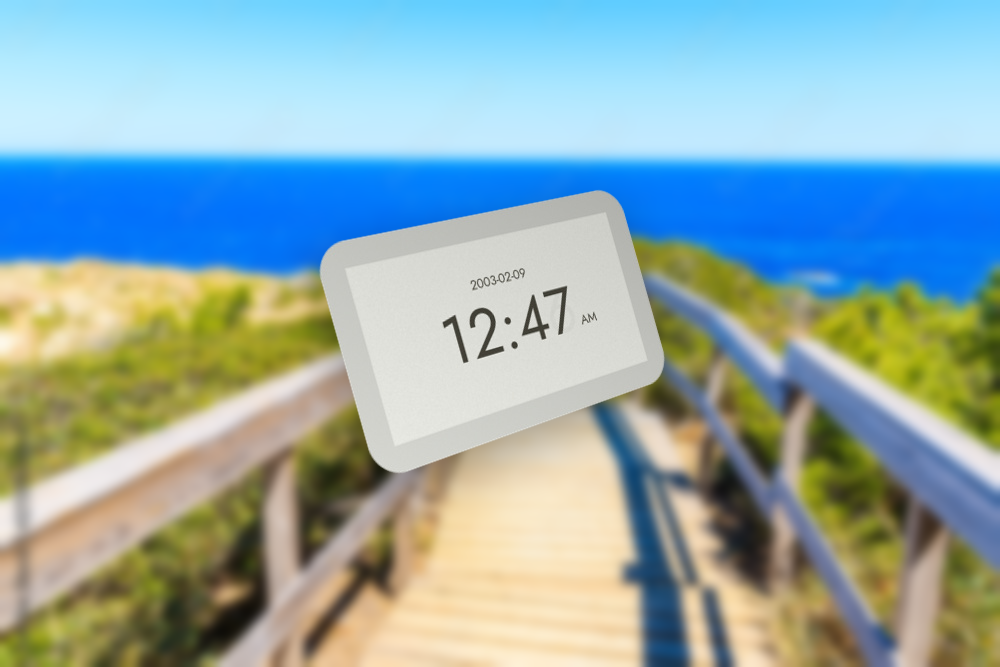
{"hour": 12, "minute": 47}
